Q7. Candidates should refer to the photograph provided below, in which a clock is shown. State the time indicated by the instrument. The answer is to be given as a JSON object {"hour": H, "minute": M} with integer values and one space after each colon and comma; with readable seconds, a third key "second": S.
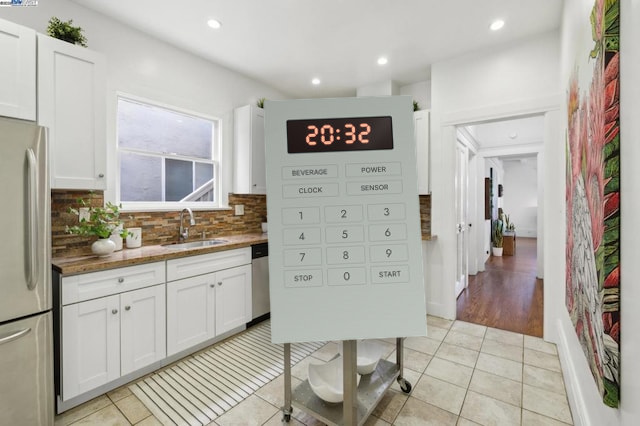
{"hour": 20, "minute": 32}
